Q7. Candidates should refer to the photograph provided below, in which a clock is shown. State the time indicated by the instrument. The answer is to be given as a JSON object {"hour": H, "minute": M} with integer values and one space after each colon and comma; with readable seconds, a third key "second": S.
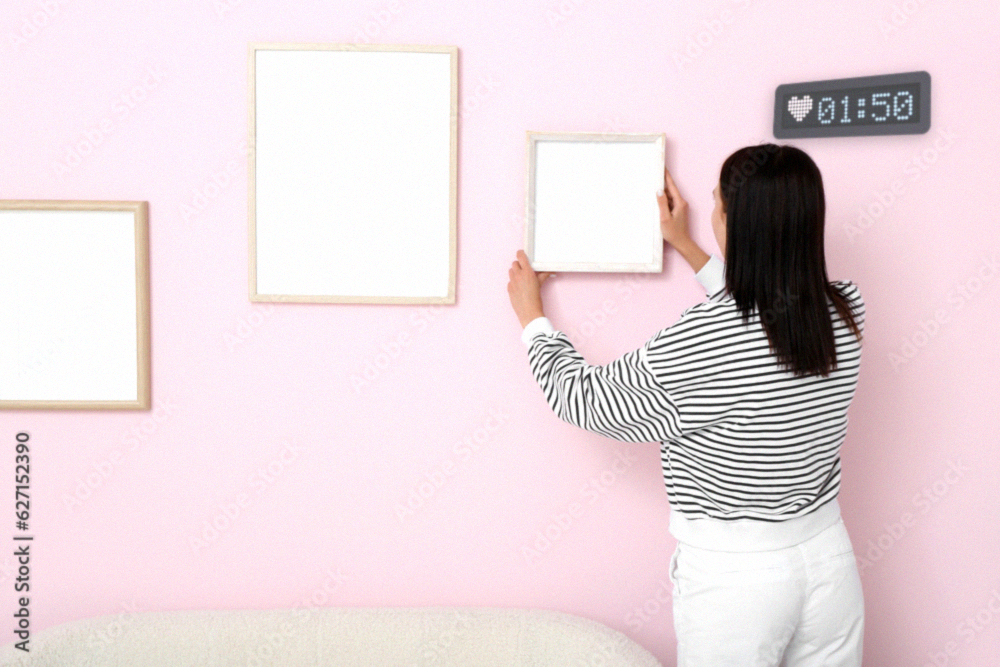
{"hour": 1, "minute": 50}
